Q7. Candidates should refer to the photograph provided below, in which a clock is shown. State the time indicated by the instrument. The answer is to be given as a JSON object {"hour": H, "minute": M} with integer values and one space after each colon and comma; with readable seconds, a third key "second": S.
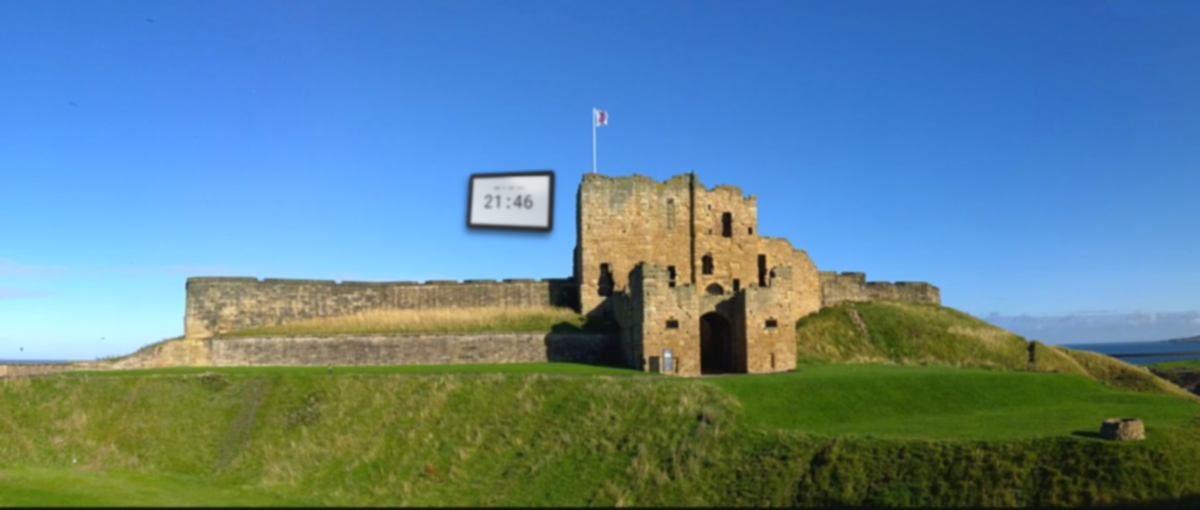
{"hour": 21, "minute": 46}
